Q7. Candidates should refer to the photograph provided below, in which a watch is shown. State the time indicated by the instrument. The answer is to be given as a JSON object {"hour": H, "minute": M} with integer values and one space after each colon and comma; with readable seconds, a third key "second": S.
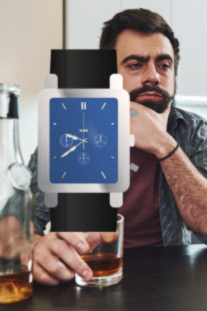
{"hour": 9, "minute": 39}
